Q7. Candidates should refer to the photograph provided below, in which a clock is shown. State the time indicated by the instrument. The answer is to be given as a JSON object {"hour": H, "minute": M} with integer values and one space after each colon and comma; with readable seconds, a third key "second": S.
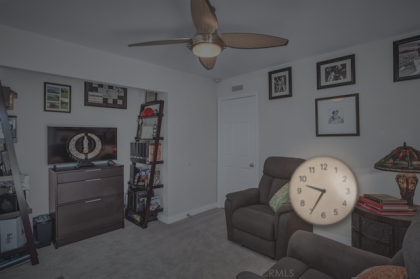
{"hour": 9, "minute": 35}
